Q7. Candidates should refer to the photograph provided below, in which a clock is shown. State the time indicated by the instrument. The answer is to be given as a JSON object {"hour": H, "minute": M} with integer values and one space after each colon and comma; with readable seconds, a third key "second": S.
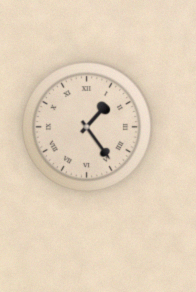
{"hour": 1, "minute": 24}
